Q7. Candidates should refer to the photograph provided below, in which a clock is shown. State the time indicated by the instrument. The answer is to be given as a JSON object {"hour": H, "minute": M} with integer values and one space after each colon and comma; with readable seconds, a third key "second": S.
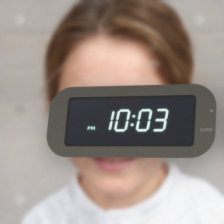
{"hour": 10, "minute": 3}
